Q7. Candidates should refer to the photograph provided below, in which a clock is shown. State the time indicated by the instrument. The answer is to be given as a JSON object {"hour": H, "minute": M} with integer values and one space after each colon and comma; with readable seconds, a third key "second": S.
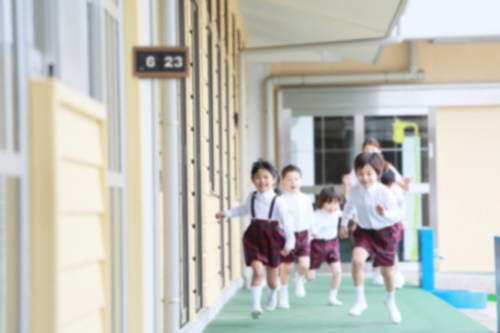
{"hour": 6, "minute": 23}
